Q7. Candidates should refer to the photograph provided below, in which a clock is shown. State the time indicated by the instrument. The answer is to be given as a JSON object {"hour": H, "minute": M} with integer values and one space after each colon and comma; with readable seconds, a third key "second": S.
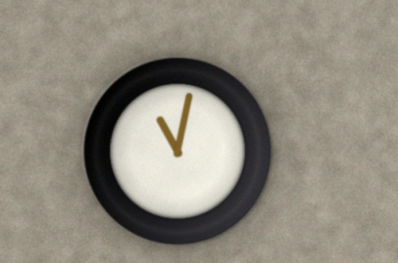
{"hour": 11, "minute": 2}
